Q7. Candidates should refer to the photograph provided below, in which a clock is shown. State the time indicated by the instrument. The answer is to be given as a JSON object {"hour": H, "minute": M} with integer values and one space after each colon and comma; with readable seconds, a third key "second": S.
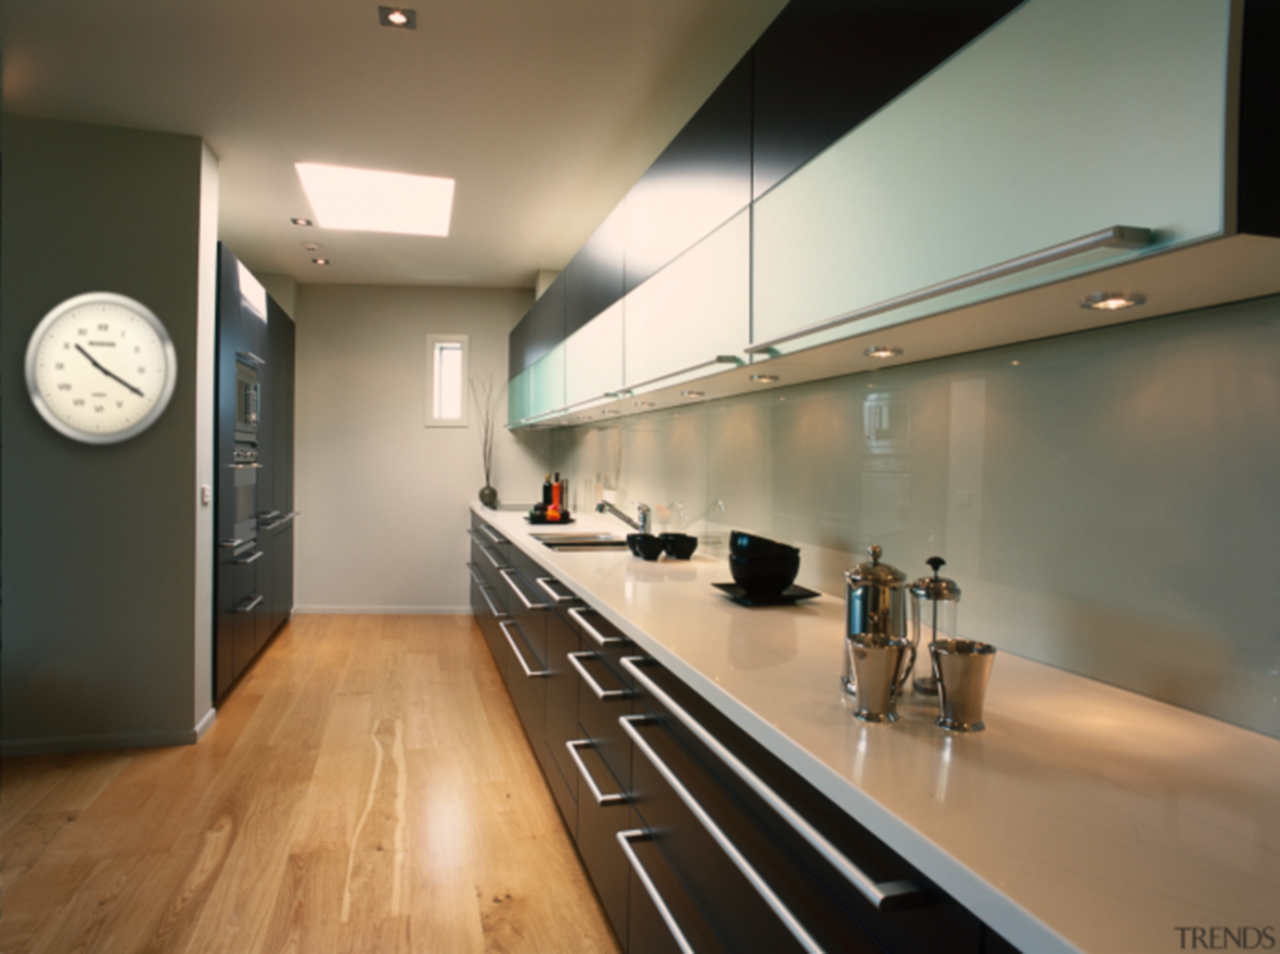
{"hour": 10, "minute": 20}
